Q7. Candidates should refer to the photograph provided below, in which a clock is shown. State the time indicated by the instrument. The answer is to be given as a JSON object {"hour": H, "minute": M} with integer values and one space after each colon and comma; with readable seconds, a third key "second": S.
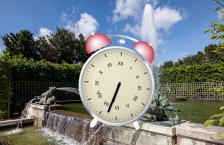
{"hour": 6, "minute": 33}
